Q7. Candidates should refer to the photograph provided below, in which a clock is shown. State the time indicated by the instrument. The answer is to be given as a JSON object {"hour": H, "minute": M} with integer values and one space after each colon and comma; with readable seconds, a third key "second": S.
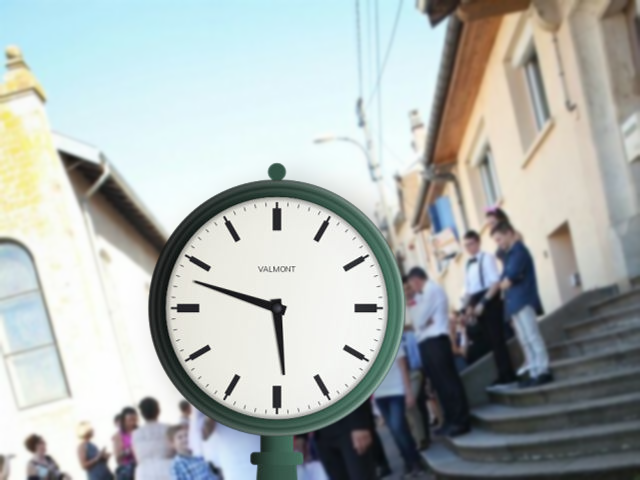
{"hour": 5, "minute": 48}
